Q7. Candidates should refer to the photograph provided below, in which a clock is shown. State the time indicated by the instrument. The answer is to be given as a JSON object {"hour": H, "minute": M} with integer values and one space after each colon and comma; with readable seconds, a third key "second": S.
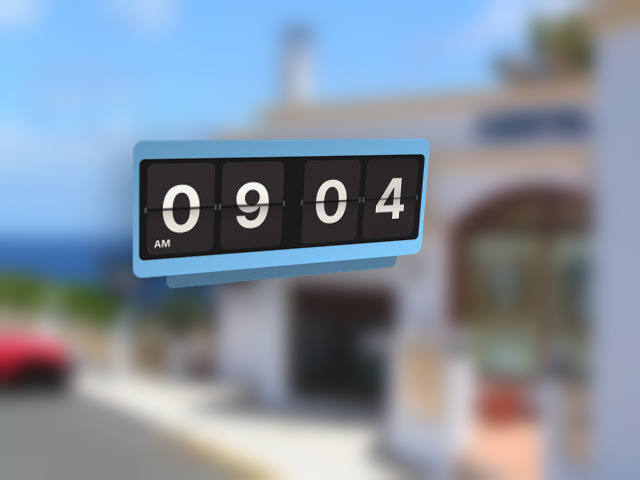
{"hour": 9, "minute": 4}
